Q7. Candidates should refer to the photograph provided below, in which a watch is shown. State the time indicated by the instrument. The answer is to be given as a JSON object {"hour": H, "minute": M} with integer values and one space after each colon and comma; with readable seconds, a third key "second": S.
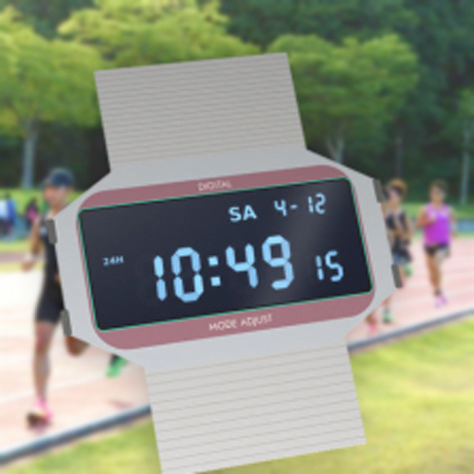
{"hour": 10, "minute": 49, "second": 15}
